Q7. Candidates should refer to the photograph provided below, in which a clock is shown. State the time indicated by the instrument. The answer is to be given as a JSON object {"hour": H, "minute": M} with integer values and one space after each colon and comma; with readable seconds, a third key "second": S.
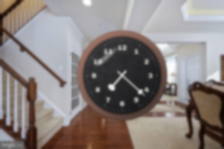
{"hour": 7, "minute": 22}
